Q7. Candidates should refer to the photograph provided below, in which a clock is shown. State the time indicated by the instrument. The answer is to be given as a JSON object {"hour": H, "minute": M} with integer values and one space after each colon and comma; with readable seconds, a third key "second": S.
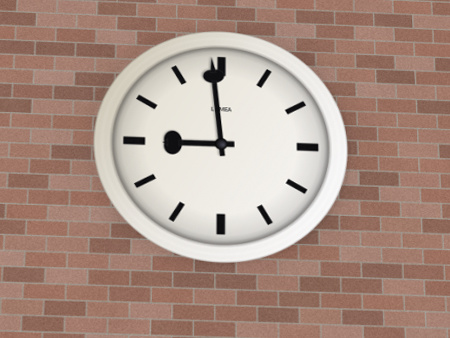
{"hour": 8, "minute": 59}
